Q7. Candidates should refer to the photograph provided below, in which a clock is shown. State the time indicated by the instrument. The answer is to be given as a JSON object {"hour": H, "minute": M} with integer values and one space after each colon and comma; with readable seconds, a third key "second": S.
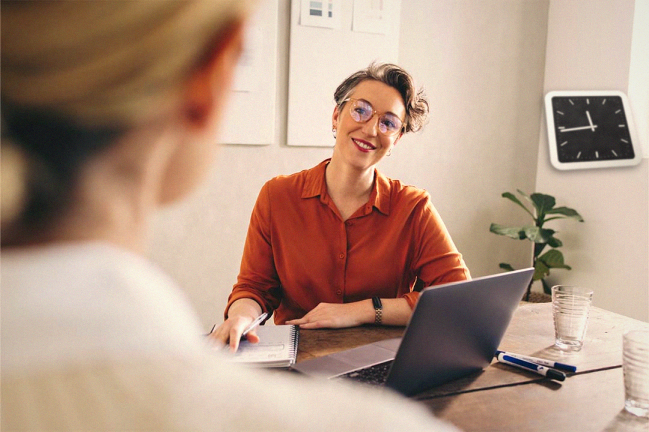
{"hour": 11, "minute": 44}
